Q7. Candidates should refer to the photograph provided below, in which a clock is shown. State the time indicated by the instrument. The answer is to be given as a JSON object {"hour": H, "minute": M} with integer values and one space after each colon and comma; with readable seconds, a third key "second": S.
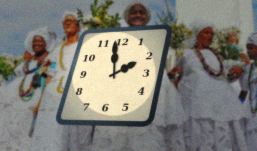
{"hour": 1, "minute": 58}
